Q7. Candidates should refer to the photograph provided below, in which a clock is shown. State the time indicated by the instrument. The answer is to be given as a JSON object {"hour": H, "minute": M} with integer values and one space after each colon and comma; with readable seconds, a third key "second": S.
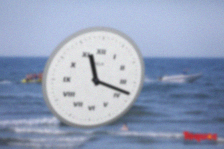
{"hour": 11, "minute": 18}
